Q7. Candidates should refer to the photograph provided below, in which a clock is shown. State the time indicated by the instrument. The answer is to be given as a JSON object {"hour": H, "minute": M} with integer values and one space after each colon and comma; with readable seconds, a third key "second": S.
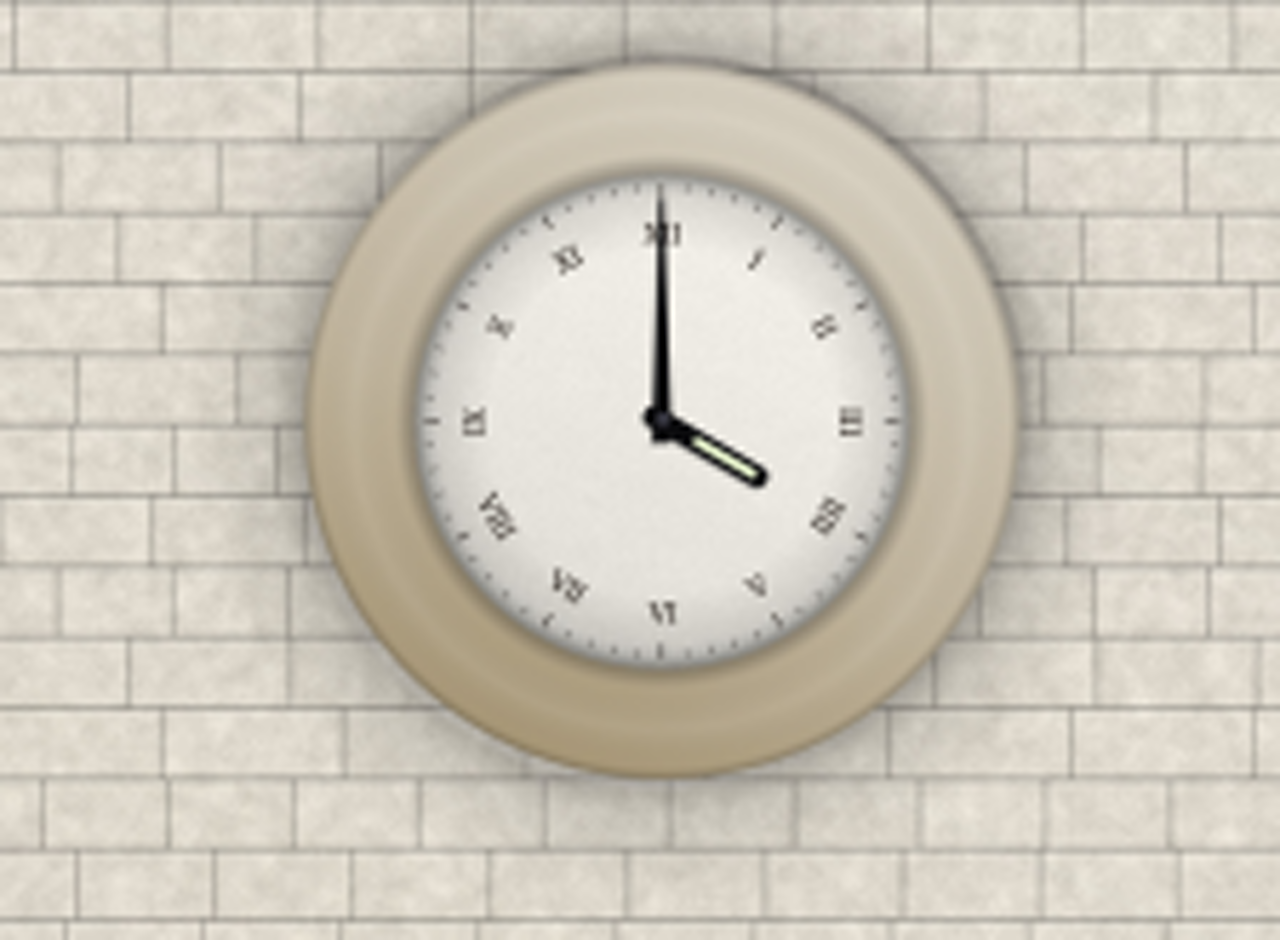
{"hour": 4, "minute": 0}
